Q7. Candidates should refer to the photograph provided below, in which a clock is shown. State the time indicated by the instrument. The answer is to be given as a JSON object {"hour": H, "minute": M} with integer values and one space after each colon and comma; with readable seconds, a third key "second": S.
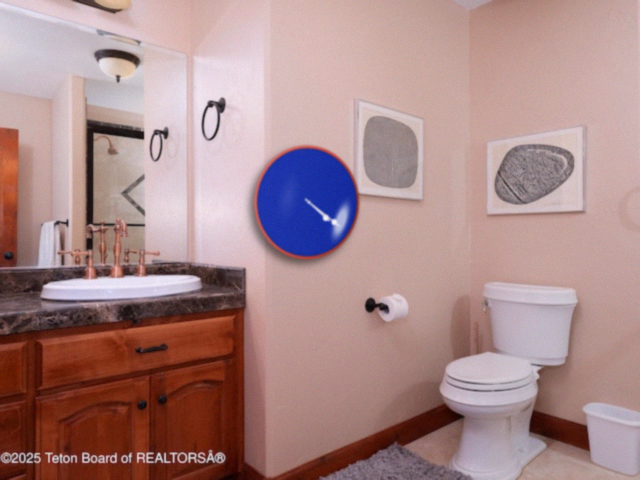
{"hour": 4, "minute": 21}
